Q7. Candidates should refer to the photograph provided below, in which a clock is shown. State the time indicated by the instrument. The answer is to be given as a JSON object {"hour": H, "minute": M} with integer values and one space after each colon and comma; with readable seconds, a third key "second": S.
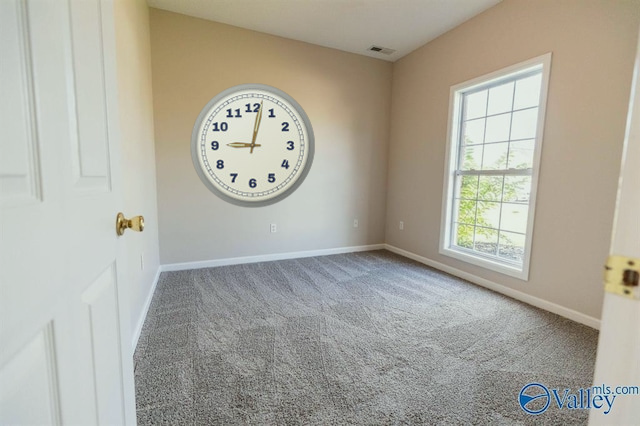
{"hour": 9, "minute": 2}
